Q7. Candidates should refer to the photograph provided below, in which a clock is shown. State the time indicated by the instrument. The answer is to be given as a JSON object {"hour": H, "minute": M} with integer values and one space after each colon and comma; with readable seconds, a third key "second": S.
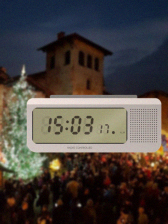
{"hour": 15, "minute": 3, "second": 17}
